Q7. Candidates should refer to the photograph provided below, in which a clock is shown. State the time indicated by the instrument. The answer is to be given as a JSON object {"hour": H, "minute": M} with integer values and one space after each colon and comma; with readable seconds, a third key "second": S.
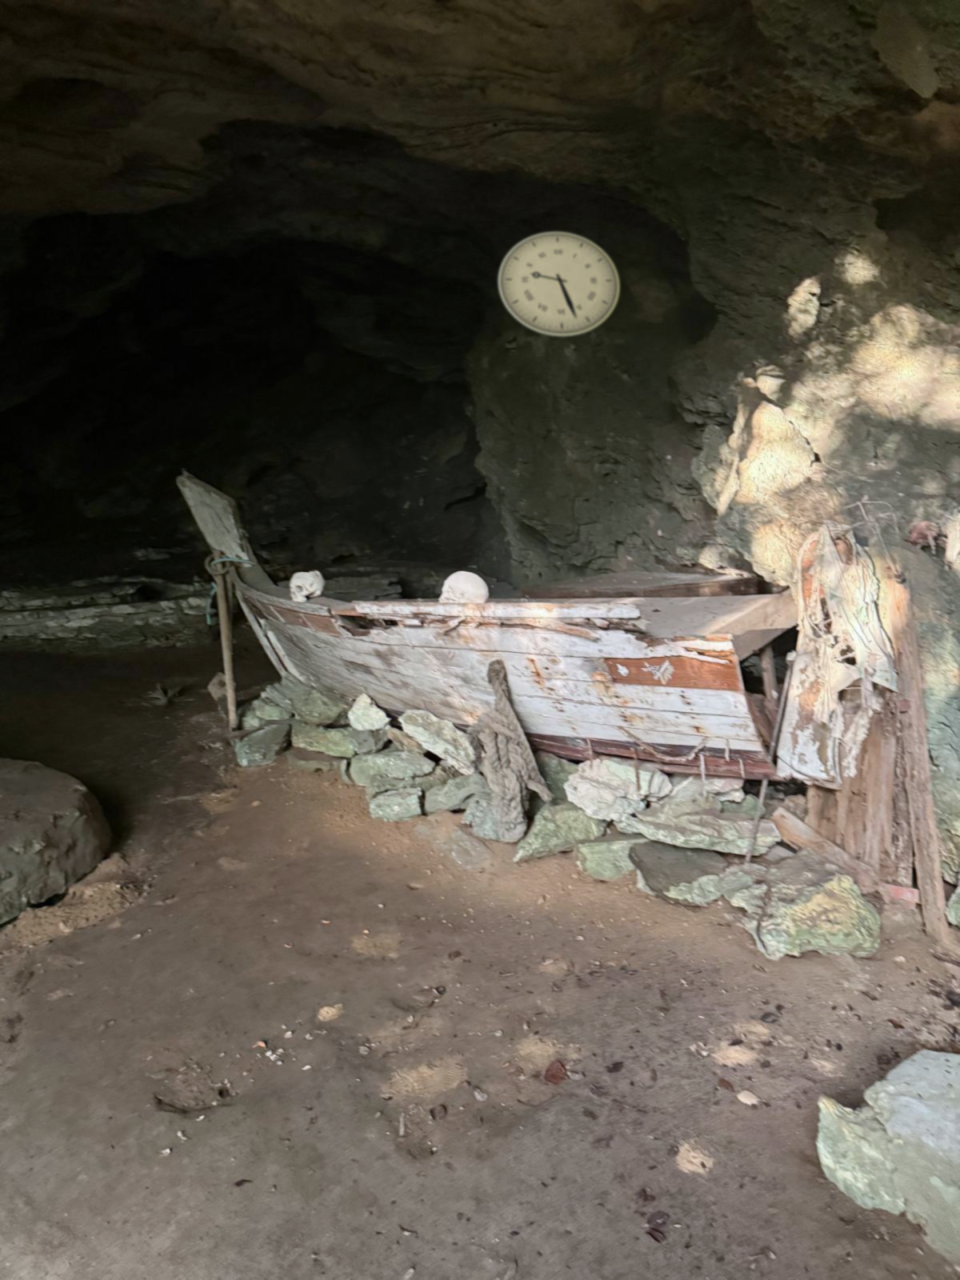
{"hour": 9, "minute": 27}
